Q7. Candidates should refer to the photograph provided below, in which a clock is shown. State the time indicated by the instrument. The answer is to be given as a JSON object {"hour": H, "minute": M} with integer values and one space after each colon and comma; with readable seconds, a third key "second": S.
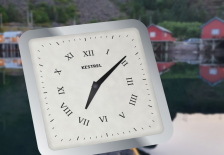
{"hour": 7, "minute": 9}
